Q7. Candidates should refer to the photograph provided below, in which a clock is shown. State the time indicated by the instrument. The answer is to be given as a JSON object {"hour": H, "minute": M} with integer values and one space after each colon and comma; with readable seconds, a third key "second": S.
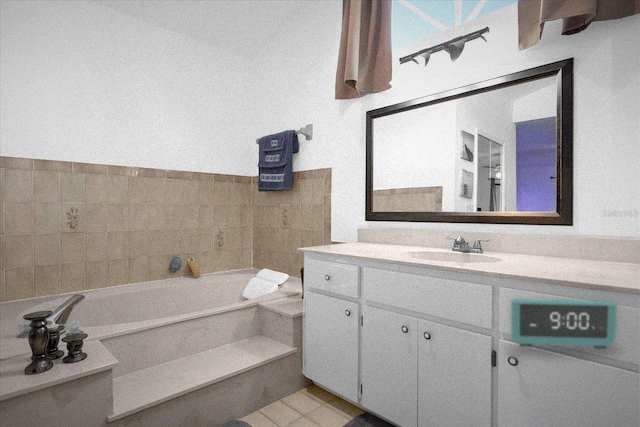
{"hour": 9, "minute": 0}
